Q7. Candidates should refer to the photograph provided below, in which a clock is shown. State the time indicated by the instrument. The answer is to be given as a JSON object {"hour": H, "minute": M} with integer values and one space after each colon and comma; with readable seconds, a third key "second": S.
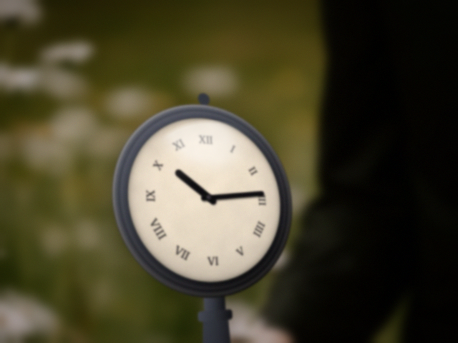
{"hour": 10, "minute": 14}
